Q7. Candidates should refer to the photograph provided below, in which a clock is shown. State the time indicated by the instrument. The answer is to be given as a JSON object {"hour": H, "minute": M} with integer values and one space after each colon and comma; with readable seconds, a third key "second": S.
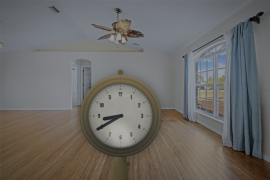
{"hour": 8, "minute": 40}
